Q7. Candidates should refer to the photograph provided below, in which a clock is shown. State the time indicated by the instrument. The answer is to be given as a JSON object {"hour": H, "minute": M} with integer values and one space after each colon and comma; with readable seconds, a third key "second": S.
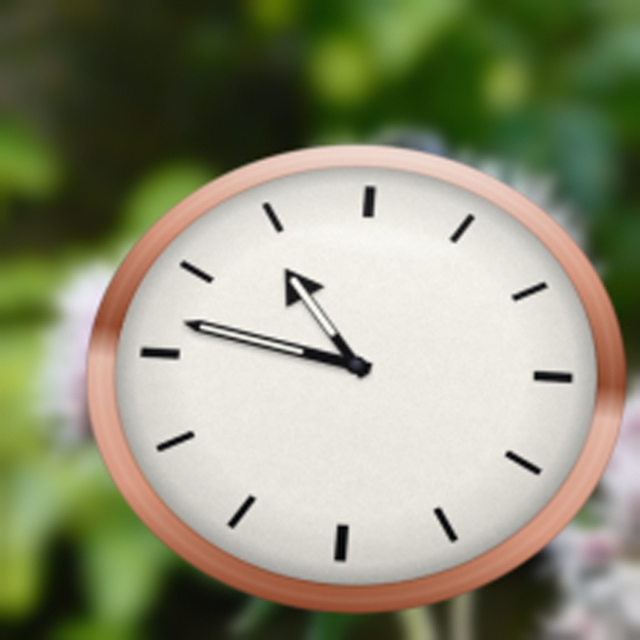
{"hour": 10, "minute": 47}
